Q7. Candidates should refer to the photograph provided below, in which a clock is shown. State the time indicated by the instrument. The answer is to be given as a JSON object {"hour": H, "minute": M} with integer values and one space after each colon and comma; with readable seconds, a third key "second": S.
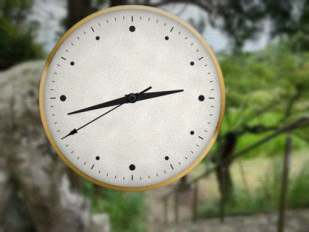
{"hour": 2, "minute": 42, "second": 40}
